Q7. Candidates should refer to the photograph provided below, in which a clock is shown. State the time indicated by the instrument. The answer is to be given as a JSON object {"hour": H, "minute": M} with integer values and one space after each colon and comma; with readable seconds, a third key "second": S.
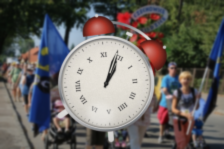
{"hour": 11, "minute": 59}
